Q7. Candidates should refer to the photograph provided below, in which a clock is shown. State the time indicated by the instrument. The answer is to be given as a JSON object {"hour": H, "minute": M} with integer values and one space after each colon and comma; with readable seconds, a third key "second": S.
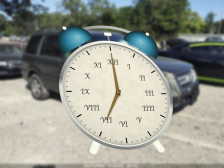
{"hour": 7, "minute": 0}
